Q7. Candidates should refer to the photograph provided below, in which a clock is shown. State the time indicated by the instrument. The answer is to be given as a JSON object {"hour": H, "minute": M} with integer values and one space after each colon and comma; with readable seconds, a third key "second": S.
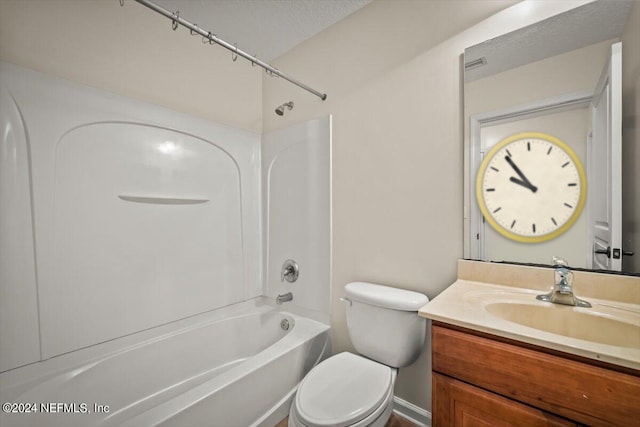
{"hour": 9, "minute": 54}
